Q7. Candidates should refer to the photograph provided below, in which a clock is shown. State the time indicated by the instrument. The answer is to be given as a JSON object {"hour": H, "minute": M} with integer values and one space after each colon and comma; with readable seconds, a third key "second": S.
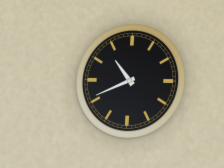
{"hour": 10, "minute": 41}
